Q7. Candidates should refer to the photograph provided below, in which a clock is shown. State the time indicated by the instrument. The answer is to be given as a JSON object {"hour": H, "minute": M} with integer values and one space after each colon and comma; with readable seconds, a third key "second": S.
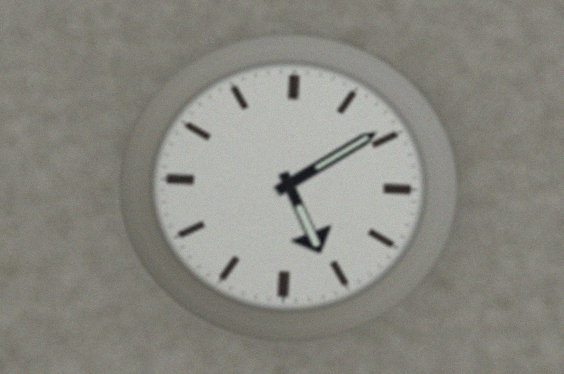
{"hour": 5, "minute": 9}
